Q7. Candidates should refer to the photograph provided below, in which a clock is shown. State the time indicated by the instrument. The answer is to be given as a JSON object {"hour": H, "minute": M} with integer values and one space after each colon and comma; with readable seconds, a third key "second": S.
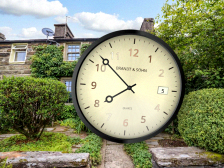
{"hour": 7, "minute": 52}
